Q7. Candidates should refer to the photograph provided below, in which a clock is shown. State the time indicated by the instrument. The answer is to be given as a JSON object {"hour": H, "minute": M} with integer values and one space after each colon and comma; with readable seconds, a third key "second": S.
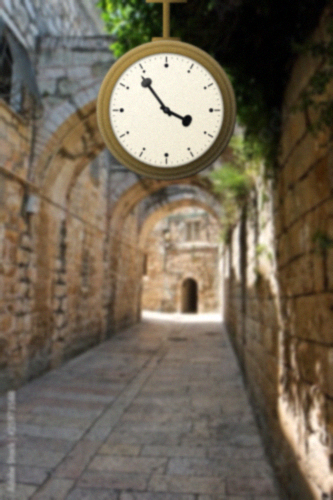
{"hour": 3, "minute": 54}
